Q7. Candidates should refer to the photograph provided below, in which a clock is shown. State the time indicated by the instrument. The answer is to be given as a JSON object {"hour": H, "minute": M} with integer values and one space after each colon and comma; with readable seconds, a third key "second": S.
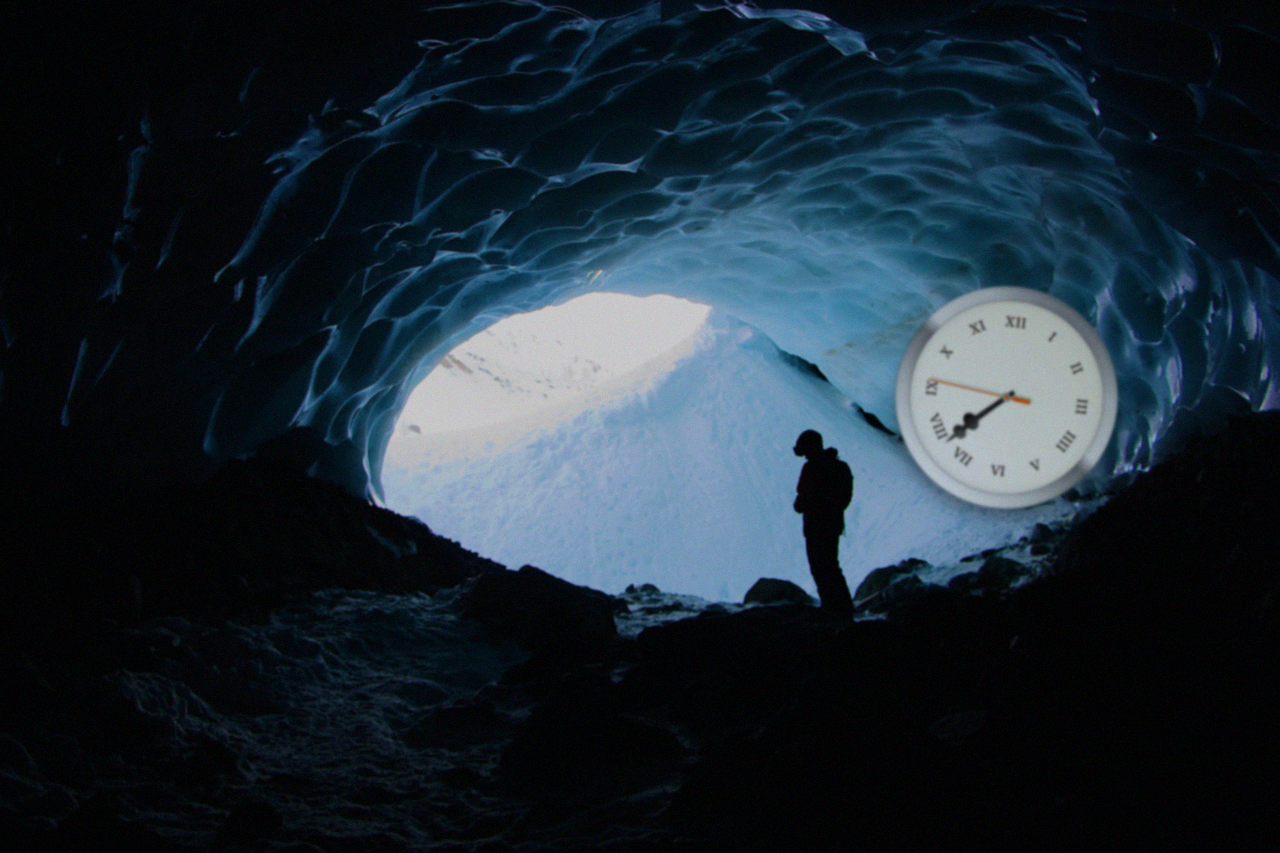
{"hour": 7, "minute": 37, "second": 46}
